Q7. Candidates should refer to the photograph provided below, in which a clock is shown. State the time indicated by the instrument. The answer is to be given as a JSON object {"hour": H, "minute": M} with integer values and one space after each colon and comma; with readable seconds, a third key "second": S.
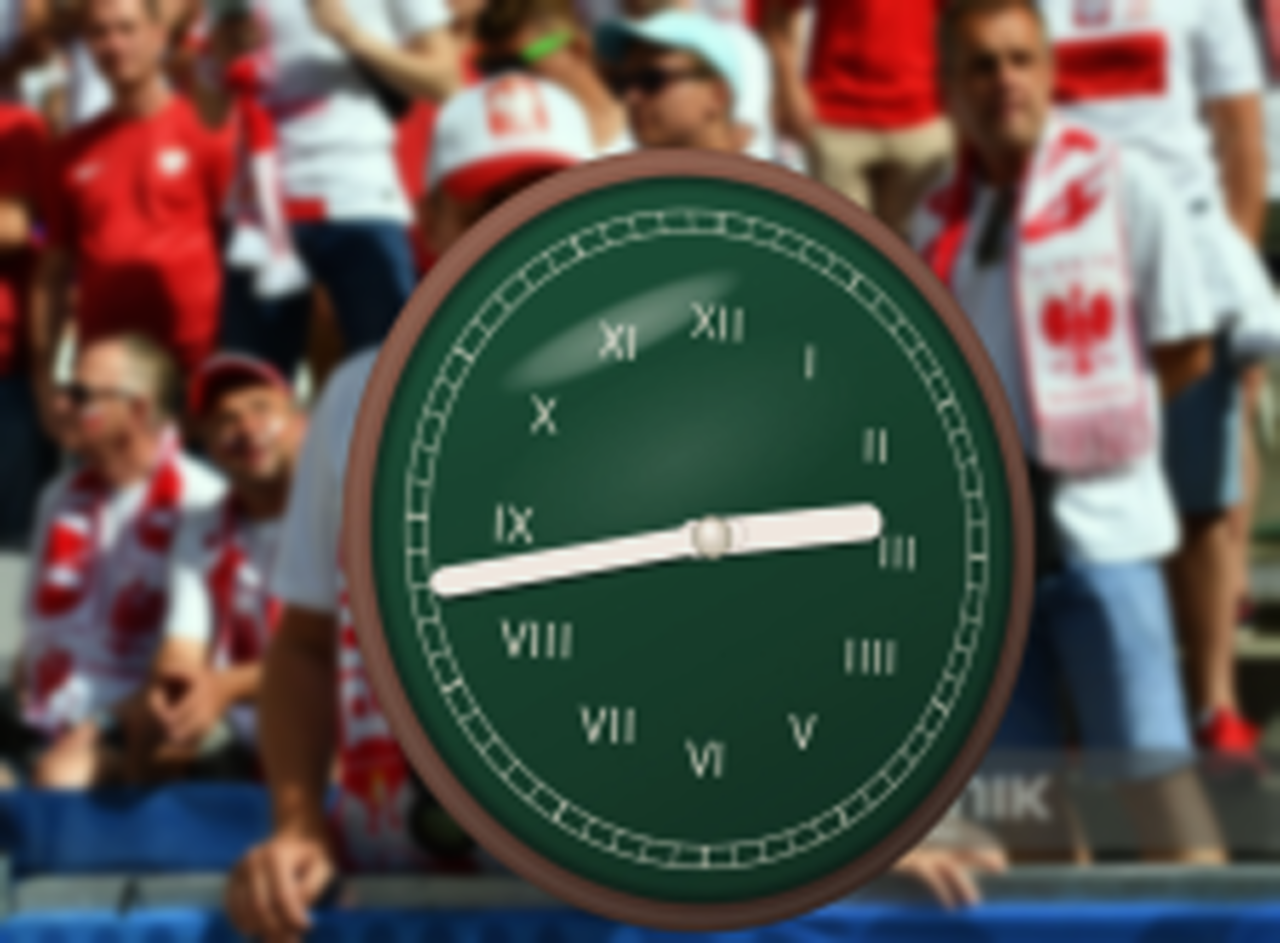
{"hour": 2, "minute": 43}
